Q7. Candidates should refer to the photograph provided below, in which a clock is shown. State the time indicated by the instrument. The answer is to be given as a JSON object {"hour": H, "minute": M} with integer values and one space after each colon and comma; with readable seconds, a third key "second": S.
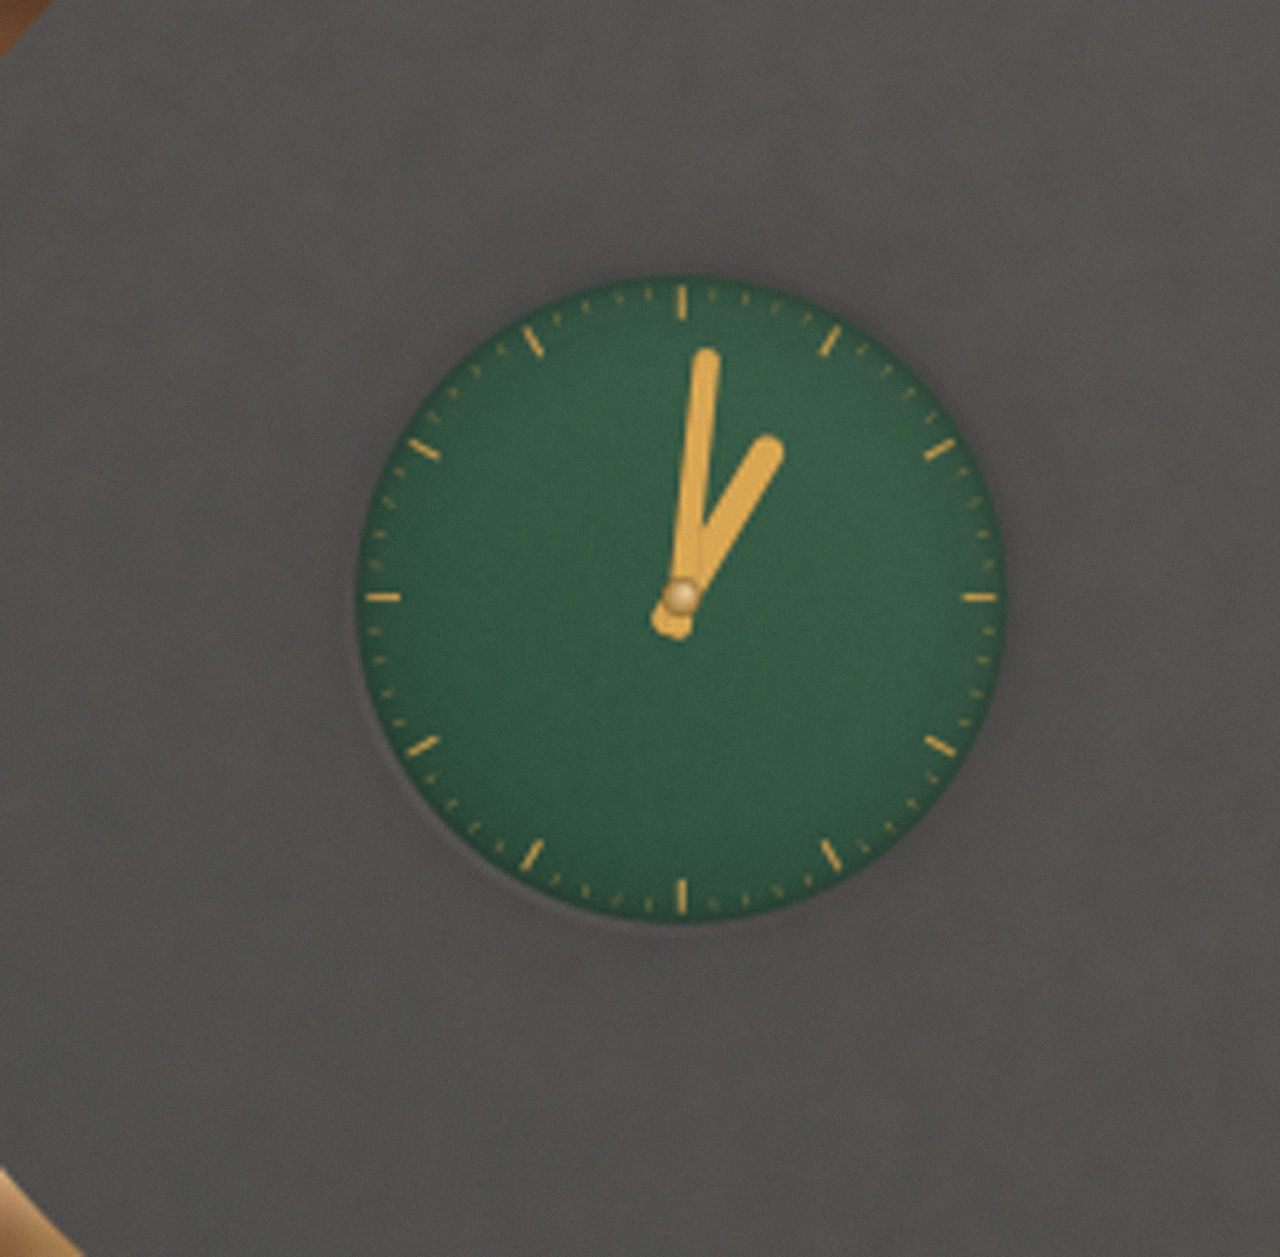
{"hour": 1, "minute": 1}
